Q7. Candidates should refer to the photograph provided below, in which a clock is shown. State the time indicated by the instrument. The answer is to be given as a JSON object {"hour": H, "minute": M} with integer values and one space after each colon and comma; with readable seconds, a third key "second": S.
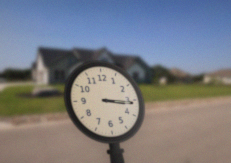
{"hour": 3, "minute": 16}
